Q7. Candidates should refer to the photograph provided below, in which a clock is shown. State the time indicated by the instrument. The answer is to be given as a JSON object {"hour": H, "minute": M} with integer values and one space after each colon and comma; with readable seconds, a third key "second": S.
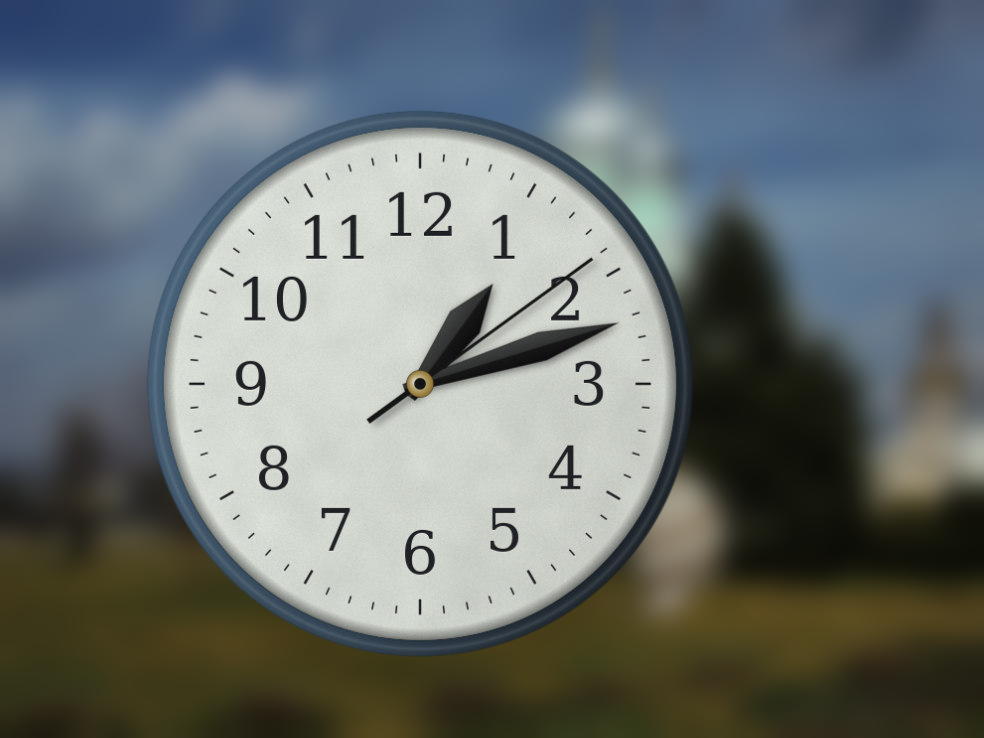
{"hour": 1, "minute": 12, "second": 9}
